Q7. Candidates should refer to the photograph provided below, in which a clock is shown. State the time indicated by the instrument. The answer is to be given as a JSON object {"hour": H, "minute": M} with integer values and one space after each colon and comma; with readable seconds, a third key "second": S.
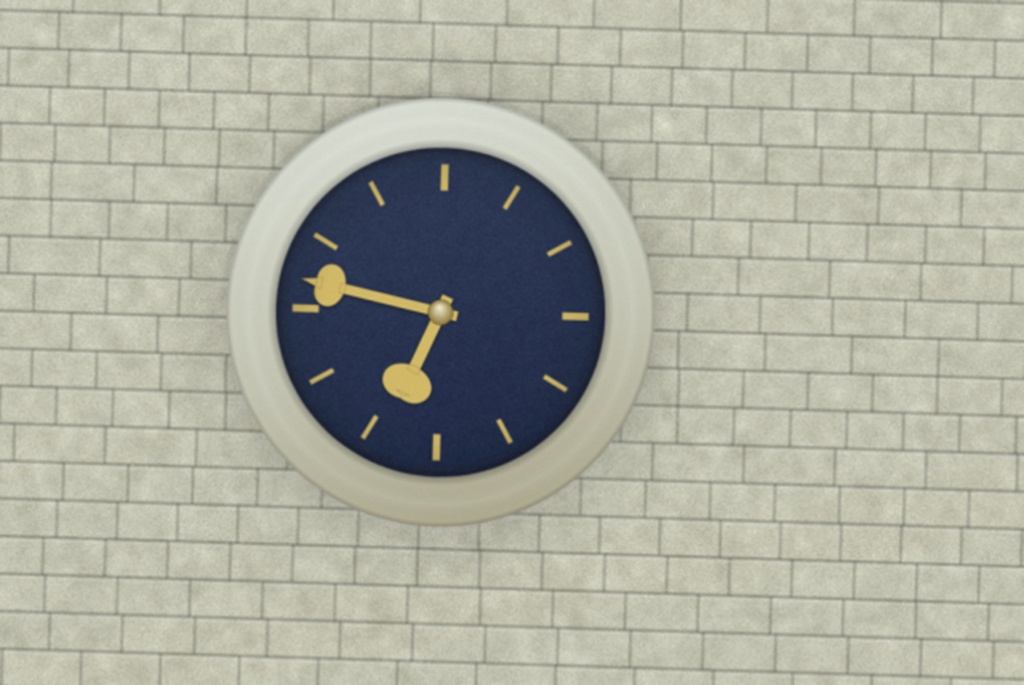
{"hour": 6, "minute": 47}
